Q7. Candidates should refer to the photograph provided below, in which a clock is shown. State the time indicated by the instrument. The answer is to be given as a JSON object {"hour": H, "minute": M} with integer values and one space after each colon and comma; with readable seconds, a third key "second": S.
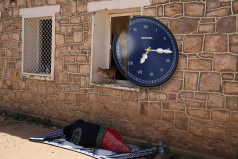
{"hour": 7, "minute": 16}
